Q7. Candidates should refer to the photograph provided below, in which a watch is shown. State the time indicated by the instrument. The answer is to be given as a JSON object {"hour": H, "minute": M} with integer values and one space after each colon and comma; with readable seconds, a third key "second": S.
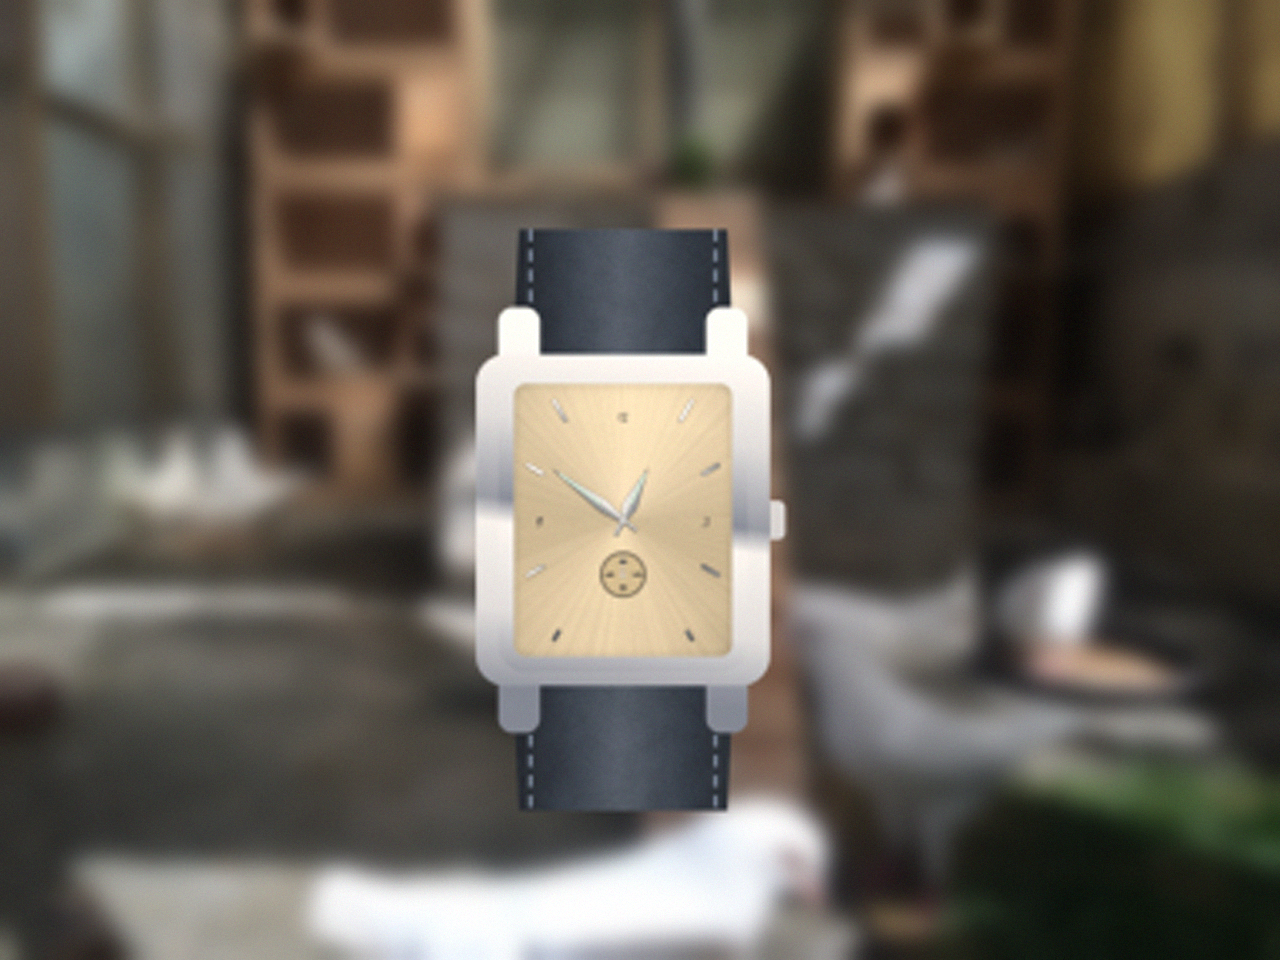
{"hour": 12, "minute": 51}
